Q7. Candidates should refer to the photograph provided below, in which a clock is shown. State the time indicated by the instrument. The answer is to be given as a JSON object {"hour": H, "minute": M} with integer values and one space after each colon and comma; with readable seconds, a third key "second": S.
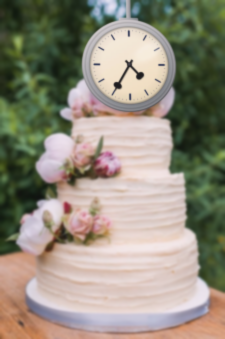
{"hour": 4, "minute": 35}
